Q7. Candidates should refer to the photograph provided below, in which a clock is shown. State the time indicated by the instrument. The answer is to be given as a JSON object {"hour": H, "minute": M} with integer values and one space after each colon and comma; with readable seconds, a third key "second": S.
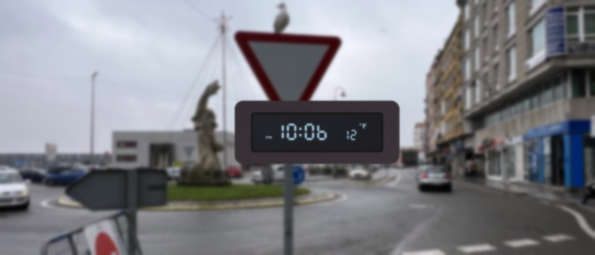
{"hour": 10, "minute": 6}
